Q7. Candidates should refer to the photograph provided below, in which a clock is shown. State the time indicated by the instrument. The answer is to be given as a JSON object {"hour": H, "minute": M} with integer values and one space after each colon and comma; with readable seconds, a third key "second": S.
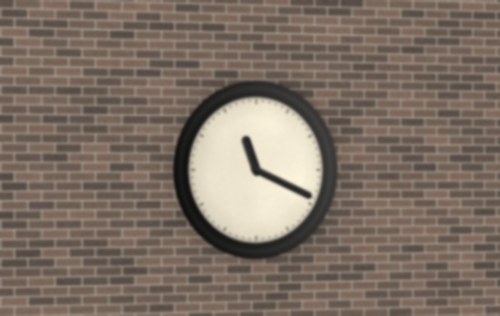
{"hour": 11, "minute": 19}
